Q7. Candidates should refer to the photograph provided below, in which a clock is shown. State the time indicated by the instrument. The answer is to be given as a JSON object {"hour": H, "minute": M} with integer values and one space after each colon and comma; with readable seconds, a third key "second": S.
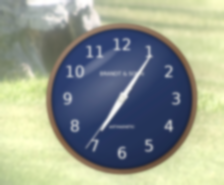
{"hour": 7, "minute": 5, "second": 36}
